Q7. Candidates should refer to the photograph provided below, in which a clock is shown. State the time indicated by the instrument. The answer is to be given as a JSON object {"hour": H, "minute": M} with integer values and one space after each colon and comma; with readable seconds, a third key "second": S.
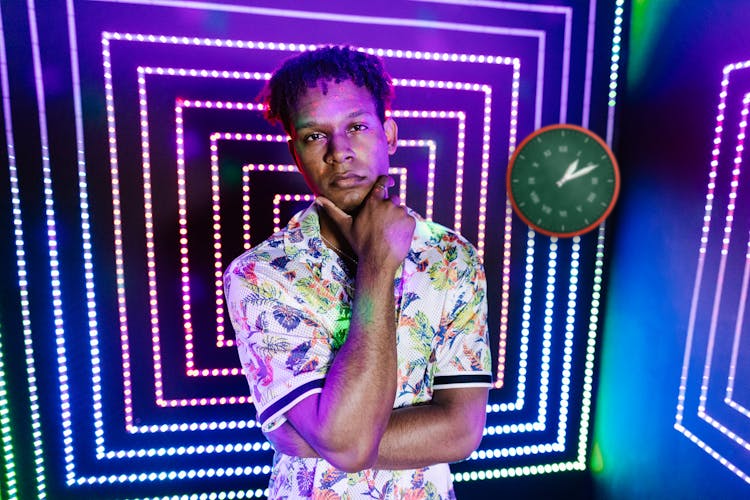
{"hour": 1, "minute": 11}
